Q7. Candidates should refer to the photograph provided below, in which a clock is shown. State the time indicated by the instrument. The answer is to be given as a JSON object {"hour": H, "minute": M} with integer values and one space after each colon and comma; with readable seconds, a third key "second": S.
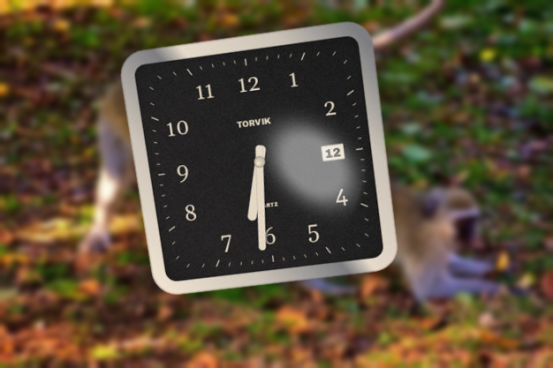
{"hour": 6, "minute": 31}
